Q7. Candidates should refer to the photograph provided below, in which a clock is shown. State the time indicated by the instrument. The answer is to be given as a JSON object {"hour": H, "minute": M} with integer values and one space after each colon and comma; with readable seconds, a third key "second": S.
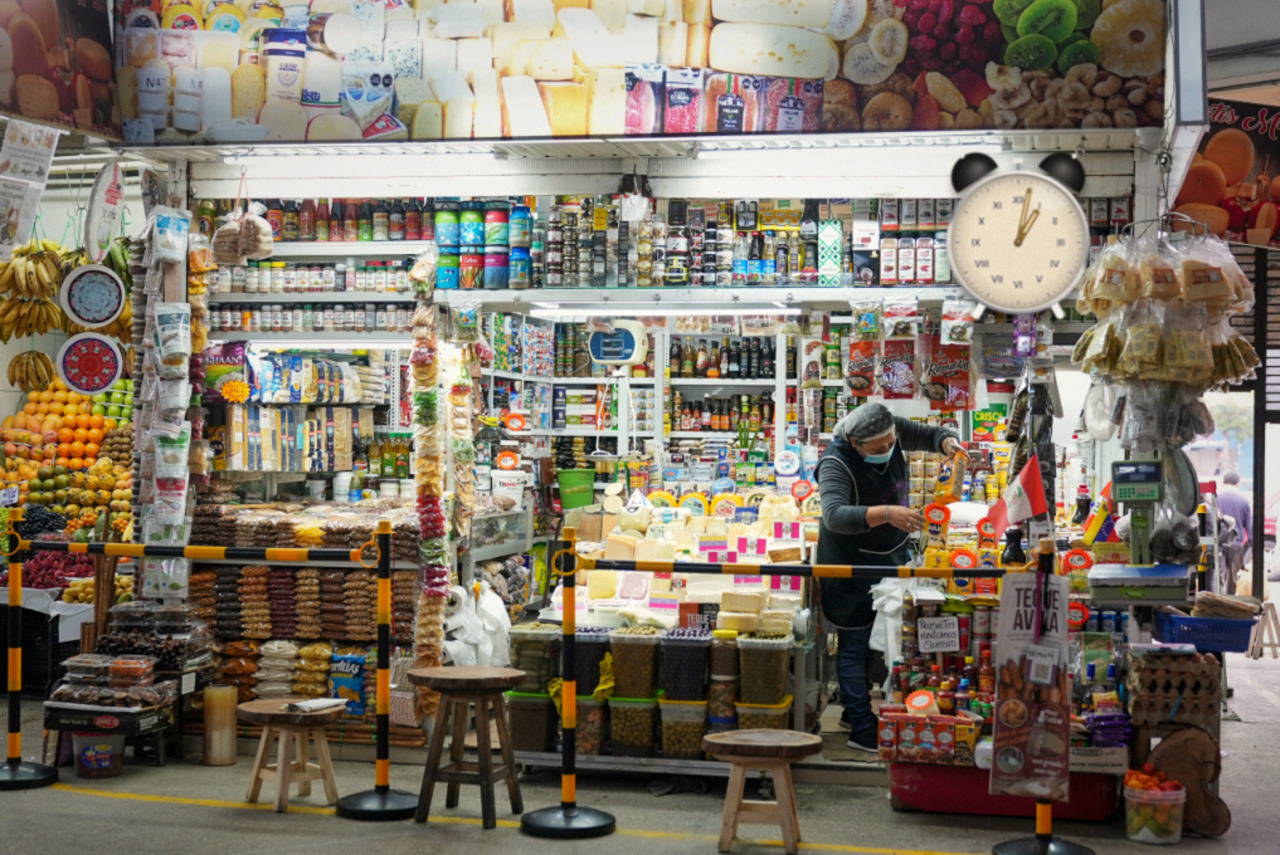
{"hour": 1, "minute": 2}
